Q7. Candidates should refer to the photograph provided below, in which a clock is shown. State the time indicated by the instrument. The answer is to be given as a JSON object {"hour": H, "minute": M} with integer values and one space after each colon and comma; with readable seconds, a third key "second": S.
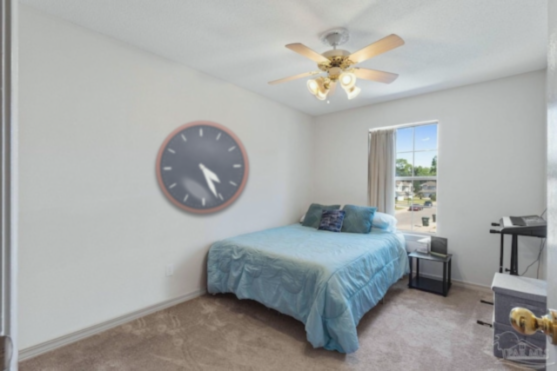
{"hour": 4, "minute": 26}
